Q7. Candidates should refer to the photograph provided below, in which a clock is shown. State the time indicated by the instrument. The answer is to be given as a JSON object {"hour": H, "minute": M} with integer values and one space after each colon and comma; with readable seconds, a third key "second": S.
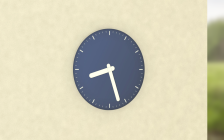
{"hour": 8, "minute": 27}
